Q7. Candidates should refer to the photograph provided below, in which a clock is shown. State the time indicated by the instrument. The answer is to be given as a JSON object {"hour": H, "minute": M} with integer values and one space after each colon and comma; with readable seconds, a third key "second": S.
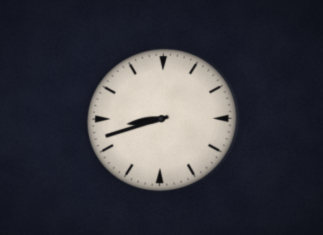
{"hour": 8, "minute": 42}
